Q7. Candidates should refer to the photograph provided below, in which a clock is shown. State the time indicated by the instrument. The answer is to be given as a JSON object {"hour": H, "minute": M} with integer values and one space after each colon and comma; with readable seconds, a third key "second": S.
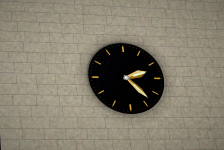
{"hour": 2, "minute": 23}
